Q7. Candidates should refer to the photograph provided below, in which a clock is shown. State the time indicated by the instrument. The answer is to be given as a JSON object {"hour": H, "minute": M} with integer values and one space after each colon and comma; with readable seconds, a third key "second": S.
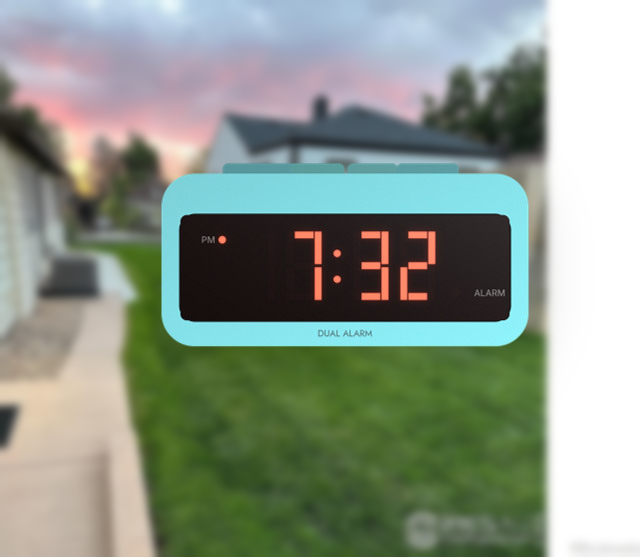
{"hour": 7, "minute": 32}
